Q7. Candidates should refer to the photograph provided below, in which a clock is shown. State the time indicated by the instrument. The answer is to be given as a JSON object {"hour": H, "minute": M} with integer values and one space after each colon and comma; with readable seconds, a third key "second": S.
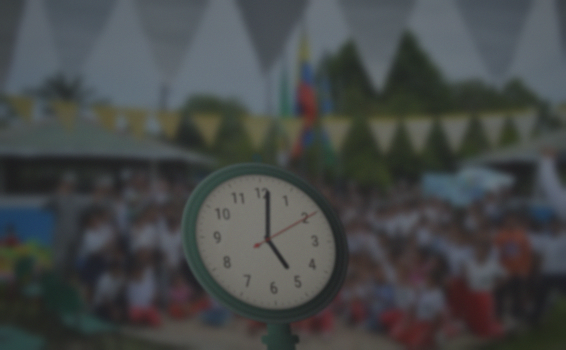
{"hour": 5, "minute": 1, "second": 10}
